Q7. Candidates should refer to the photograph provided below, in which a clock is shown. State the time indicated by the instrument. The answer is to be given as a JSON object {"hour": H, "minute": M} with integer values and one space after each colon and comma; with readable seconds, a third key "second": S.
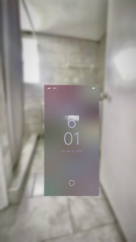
{"hour": 6, "minute": 1}
